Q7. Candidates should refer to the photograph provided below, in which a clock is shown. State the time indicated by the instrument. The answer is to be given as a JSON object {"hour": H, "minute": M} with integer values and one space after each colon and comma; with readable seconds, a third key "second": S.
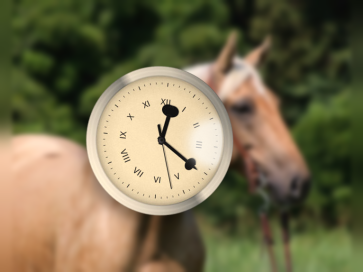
{"hour": 12, "minute": 20, "second": 27}
